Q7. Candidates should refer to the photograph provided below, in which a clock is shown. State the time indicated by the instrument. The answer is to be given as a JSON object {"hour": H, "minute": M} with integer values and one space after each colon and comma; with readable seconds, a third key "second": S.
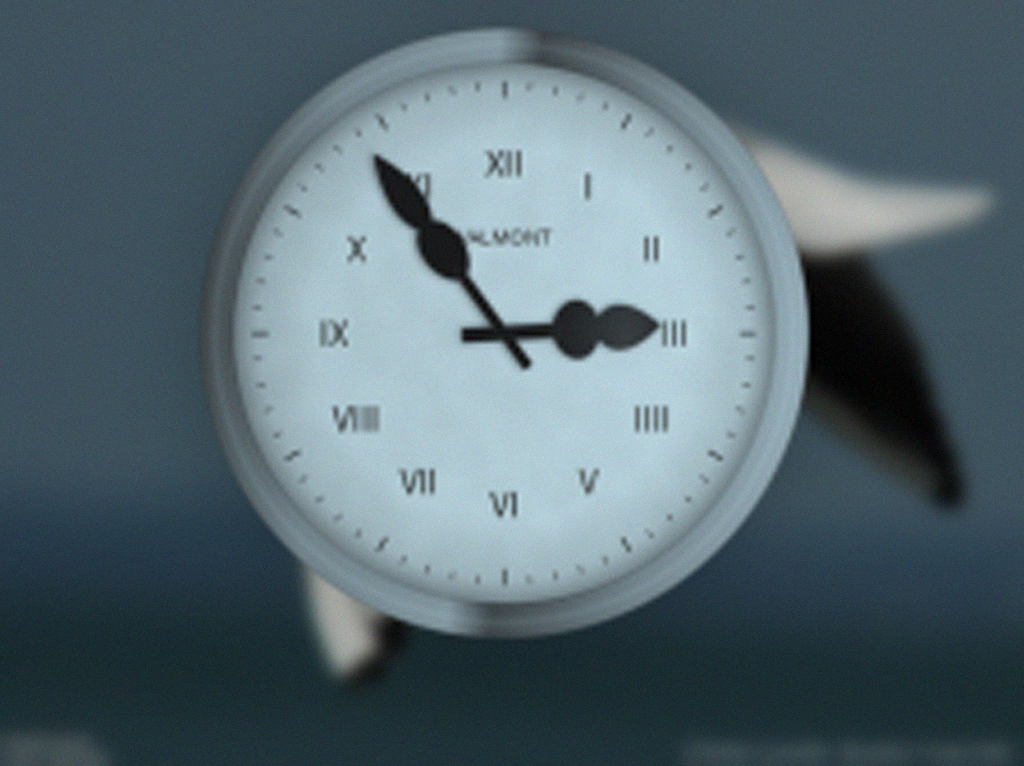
{"hour": 2, "minute": 54}
